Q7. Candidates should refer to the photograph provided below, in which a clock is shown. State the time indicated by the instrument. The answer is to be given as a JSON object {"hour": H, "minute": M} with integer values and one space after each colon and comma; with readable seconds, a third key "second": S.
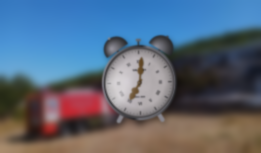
{"hour": 7, "minute": 1}
